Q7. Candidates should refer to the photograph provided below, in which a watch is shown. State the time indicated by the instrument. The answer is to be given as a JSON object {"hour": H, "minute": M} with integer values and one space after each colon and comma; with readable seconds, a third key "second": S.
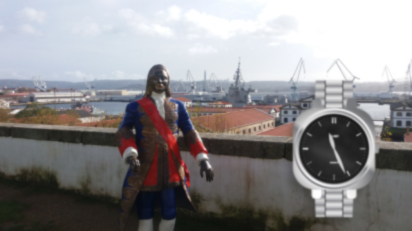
{"hour": 11, "minute": 26}
